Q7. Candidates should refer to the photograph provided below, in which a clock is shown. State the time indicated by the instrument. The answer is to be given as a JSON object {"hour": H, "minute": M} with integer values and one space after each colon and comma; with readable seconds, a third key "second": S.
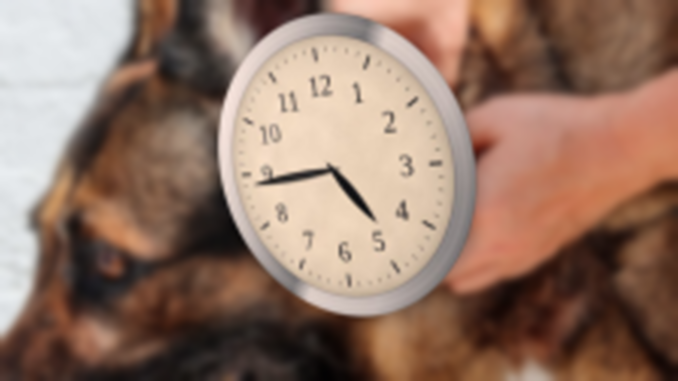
{"hour": 4, "minute": 44}
